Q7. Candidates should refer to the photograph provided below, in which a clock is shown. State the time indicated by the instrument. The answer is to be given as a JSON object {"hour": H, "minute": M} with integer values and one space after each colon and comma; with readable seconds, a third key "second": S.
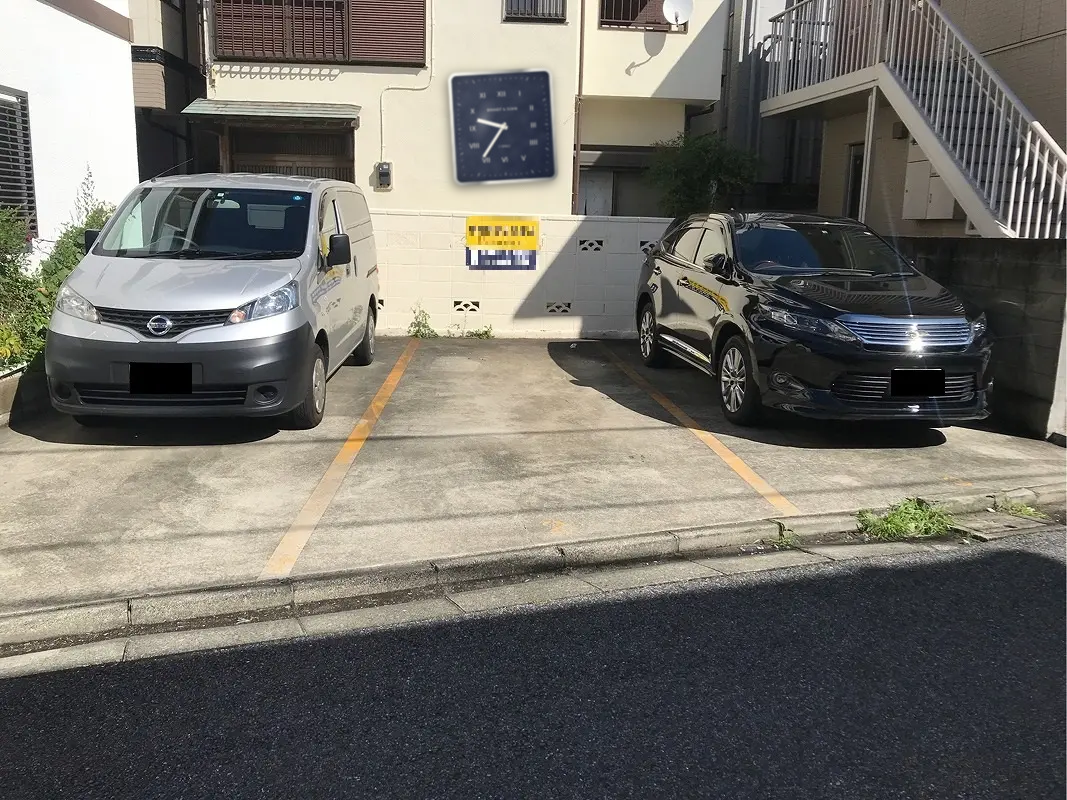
{"hour": 9, "minute": 36}
